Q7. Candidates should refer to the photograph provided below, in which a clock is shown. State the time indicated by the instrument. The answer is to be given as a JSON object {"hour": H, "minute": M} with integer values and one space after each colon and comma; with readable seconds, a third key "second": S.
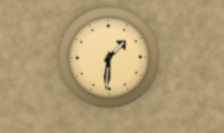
{"hour": 1, "minute": 31}
